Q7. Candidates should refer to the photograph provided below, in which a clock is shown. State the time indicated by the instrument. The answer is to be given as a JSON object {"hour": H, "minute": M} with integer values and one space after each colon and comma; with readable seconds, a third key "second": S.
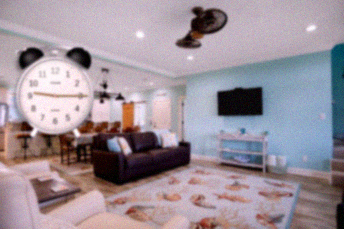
{"hour": 9, "minute": 15}
